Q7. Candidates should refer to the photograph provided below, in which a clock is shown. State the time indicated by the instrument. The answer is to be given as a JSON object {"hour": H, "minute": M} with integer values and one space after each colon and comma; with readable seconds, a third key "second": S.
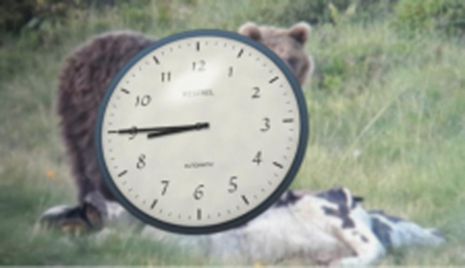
{"hour": 8, "minute": 45}
